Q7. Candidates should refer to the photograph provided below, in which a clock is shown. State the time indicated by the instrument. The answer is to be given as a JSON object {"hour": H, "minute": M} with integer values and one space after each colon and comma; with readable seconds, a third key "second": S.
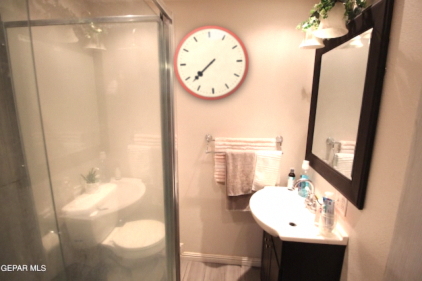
{"hour": 7, "minute": 38}
